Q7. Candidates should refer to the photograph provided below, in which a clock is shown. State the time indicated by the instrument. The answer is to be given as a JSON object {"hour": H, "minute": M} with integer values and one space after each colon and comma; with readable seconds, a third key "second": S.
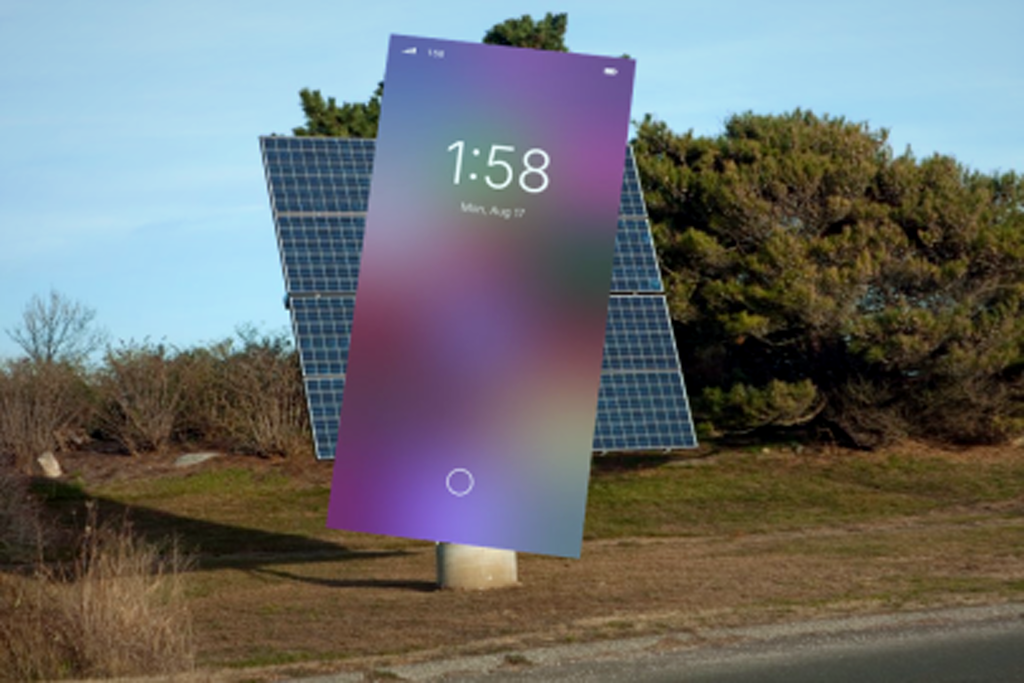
{"hour": 1, "minute": 58}
